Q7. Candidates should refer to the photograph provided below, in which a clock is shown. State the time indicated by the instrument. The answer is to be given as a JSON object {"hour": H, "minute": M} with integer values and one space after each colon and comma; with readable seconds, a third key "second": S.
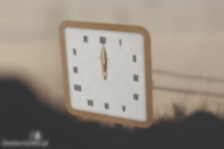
{"hour": 12, "minute": 0}
